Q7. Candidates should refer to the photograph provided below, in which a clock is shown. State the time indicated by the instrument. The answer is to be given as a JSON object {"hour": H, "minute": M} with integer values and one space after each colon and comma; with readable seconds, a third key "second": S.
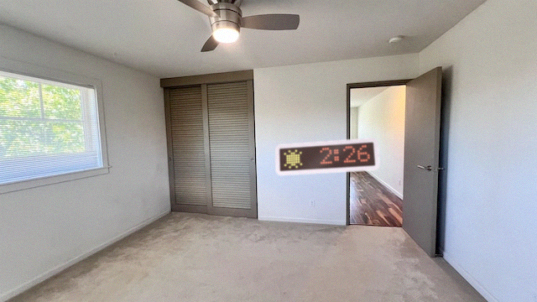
{"hour": 2, "minute": 26}
